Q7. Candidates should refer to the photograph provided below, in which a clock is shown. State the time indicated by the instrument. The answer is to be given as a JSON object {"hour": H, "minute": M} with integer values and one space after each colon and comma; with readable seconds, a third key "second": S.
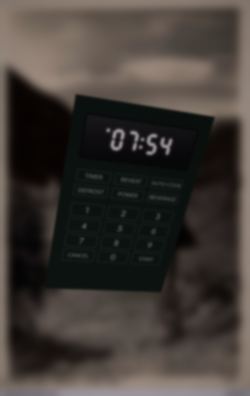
{"hour": 7, "minute": 54}
